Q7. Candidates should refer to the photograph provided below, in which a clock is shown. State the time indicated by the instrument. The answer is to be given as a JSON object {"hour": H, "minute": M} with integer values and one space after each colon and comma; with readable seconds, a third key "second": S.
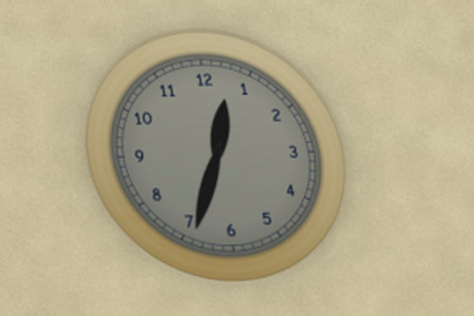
{"hour": 12, "minute": 34}
